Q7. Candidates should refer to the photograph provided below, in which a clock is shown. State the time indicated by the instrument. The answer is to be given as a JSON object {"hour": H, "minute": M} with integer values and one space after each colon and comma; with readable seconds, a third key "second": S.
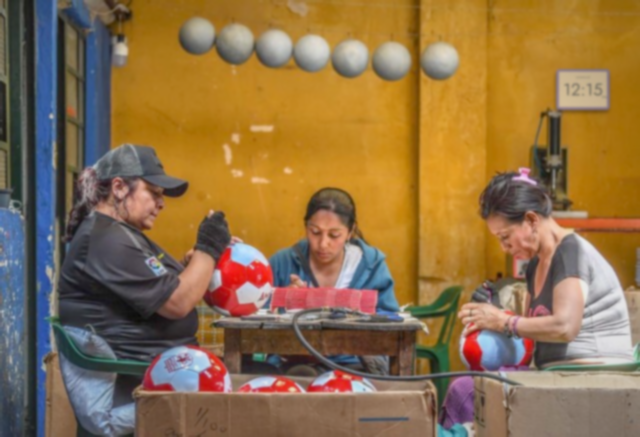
{"hour": 12, "minute": 15}
